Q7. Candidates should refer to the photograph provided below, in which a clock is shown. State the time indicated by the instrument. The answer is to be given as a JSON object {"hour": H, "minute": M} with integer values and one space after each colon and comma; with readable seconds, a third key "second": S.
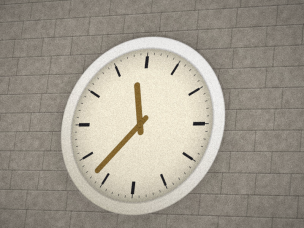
{"hour": 11, "minute": 37}
